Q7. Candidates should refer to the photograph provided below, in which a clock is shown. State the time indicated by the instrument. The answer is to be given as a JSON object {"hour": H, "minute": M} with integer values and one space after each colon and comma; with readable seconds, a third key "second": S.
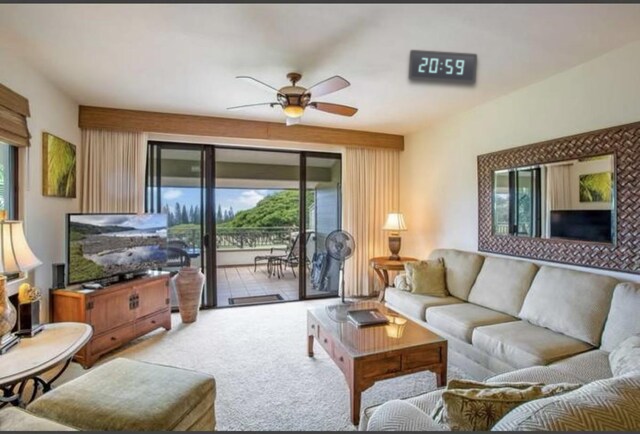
{"hour": 20, "minute": 59}
